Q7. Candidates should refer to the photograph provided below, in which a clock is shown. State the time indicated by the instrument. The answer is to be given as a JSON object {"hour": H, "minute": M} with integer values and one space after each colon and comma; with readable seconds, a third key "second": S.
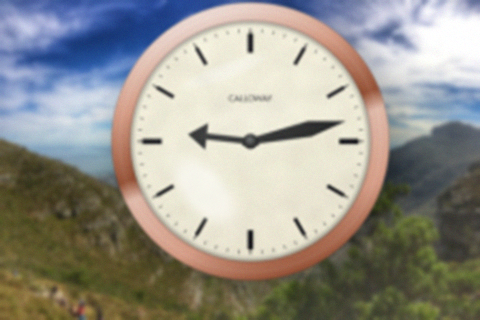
{"hour": 9, "minute": 13}
